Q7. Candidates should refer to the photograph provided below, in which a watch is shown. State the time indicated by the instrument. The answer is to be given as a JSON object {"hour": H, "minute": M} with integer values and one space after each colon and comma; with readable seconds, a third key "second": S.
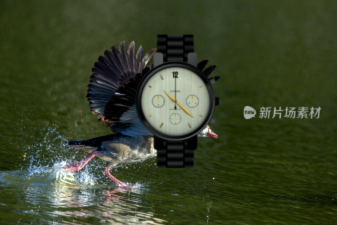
{"hour": 10, "minute": 22}
